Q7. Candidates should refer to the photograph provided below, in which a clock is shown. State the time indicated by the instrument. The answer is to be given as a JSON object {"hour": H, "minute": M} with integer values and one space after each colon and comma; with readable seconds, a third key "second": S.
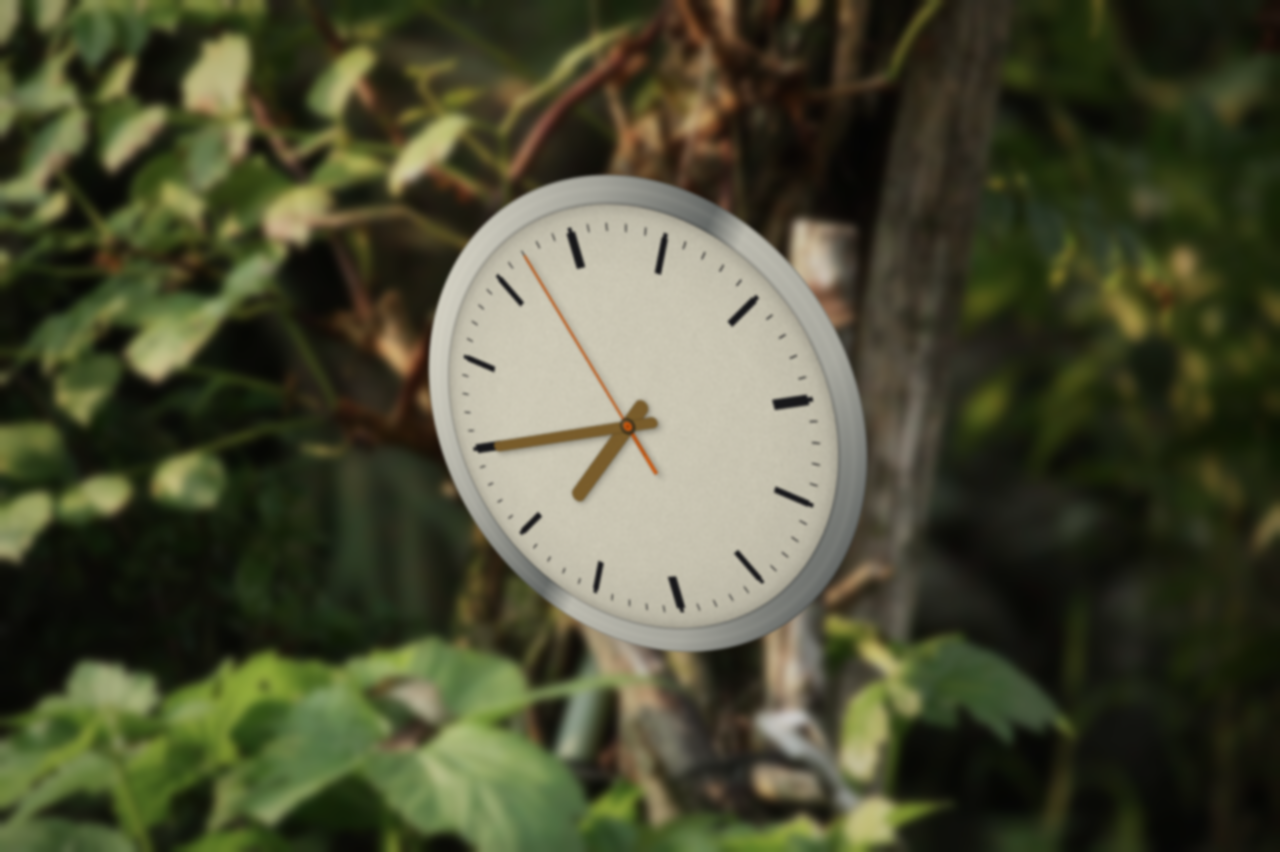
{"hour": 7, "minute": 44, "second": 57}
